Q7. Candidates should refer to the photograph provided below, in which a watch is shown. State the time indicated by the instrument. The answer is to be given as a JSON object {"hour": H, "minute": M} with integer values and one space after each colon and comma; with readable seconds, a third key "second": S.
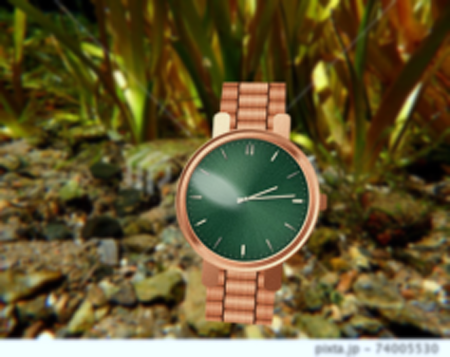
{"hour": 2, "minute": 14}
